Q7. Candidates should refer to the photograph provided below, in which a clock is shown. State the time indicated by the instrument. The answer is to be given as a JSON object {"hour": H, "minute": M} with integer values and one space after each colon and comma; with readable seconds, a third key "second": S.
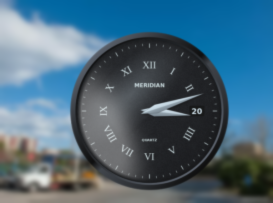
{"hour": 3, "minute": 12}
